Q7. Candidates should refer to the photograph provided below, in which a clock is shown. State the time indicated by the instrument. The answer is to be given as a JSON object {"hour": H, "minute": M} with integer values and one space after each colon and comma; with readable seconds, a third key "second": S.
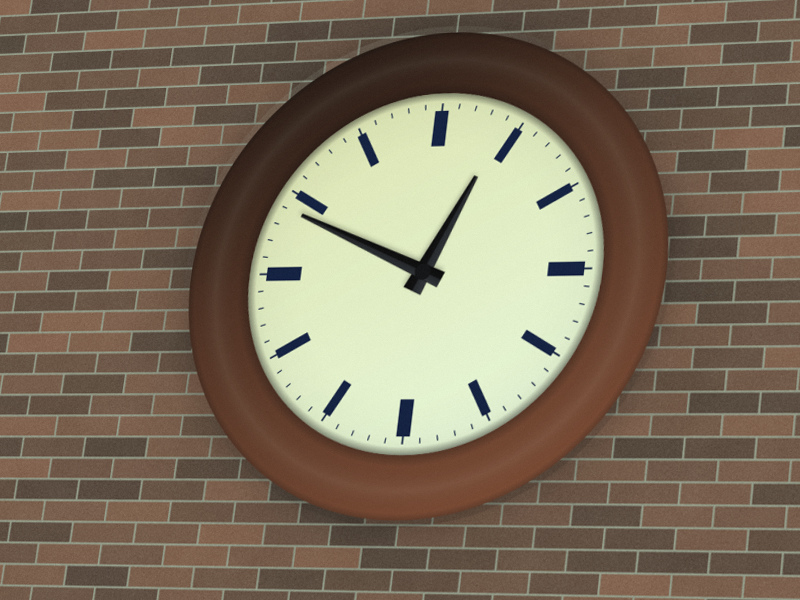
{"hour": 12, "minute": 49}
